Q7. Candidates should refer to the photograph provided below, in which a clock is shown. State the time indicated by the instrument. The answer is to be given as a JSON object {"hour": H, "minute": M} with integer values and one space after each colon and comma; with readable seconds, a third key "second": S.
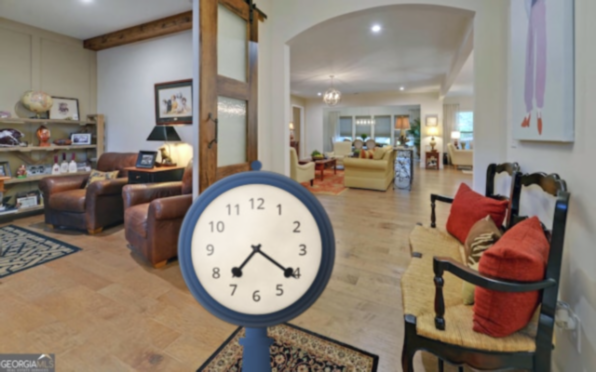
{"hour": 7, "minute": 21}
